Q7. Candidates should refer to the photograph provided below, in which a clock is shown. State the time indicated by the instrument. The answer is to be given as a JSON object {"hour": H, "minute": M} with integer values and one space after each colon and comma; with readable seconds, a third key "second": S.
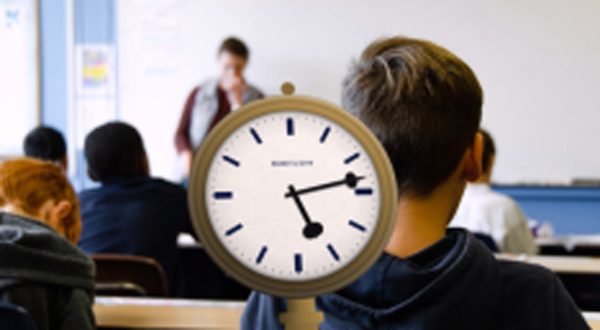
{"hour": 5, "minute": 13}
